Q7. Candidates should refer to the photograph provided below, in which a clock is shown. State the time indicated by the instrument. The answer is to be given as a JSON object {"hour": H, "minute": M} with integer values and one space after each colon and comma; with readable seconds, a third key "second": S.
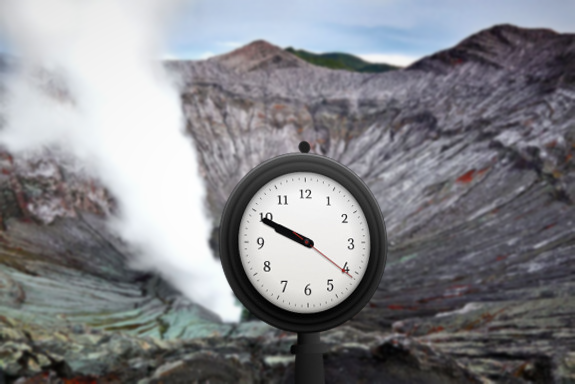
{"hour": 9, "minute": 49, "second": 21}
